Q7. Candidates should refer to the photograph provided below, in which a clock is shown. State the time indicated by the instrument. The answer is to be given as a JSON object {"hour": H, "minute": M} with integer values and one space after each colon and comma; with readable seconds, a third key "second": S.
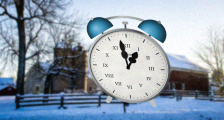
{"hour": 12, "minute": 58}
